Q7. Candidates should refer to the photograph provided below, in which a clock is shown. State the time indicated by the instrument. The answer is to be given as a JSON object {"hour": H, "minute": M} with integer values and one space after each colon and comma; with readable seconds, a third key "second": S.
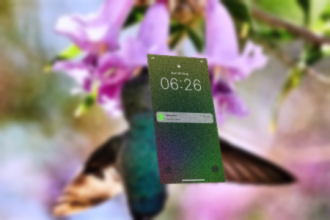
{"hour": 6, "minute": 26}
